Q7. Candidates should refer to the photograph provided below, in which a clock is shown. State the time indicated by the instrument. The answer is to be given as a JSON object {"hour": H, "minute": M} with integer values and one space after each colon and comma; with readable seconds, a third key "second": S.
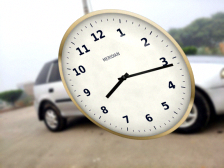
{"hour": 8, "minute": 16}
